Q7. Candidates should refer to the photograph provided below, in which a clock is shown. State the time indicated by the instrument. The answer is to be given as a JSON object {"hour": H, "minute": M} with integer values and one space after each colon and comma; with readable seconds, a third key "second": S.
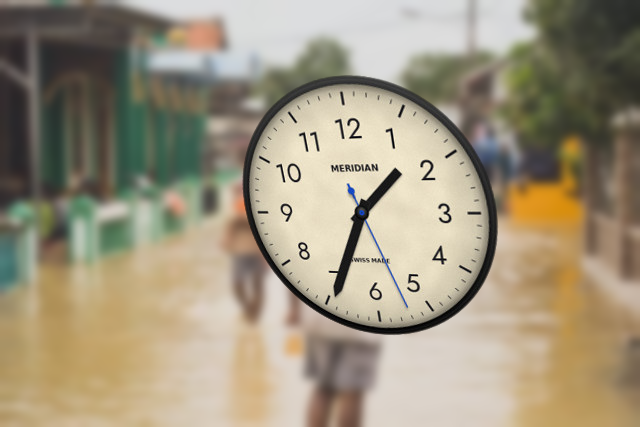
{"hour": 1, "minute": 34, "second": 27}
